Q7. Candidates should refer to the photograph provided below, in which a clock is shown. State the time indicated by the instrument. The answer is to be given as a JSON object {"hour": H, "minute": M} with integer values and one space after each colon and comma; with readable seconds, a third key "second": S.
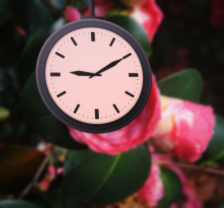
{"hour": 9, "minute": 10}
